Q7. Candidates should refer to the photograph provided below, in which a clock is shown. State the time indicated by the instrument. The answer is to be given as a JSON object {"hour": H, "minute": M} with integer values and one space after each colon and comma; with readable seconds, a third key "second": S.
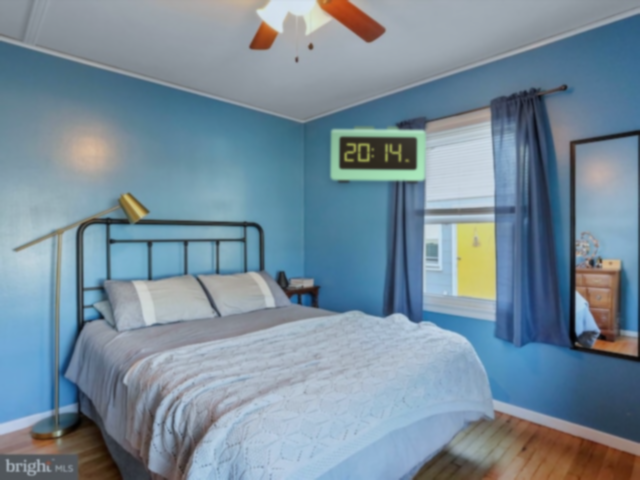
{"hour": 20, "minute": 14}
